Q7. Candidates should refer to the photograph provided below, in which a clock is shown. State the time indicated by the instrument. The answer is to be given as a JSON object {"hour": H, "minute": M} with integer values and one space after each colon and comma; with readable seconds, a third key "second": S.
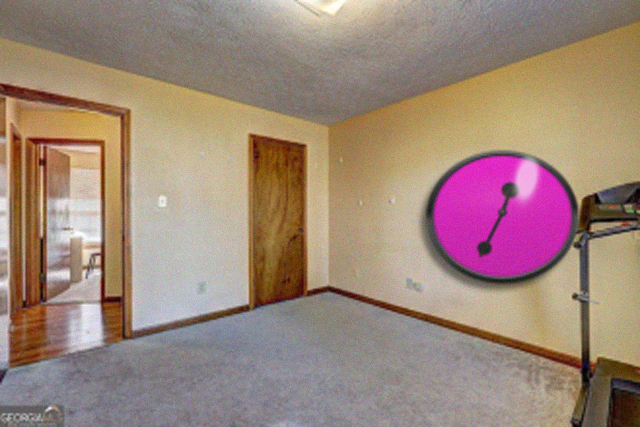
{"hour": 12, "minute": 34}
